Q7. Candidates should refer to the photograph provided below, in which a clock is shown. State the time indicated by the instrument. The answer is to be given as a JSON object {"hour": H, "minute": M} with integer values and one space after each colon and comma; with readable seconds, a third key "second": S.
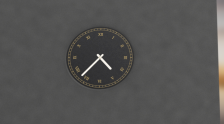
{"hour": 4, "minute": 37}
